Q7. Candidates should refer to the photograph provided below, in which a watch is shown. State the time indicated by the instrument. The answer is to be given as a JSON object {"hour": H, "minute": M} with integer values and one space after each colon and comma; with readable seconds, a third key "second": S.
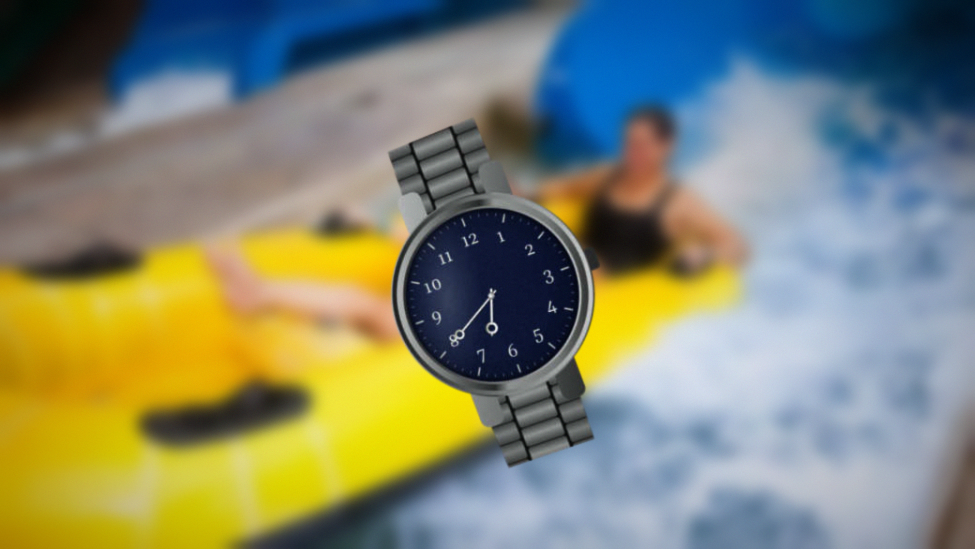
{"hour": 6, "minute": 40}
